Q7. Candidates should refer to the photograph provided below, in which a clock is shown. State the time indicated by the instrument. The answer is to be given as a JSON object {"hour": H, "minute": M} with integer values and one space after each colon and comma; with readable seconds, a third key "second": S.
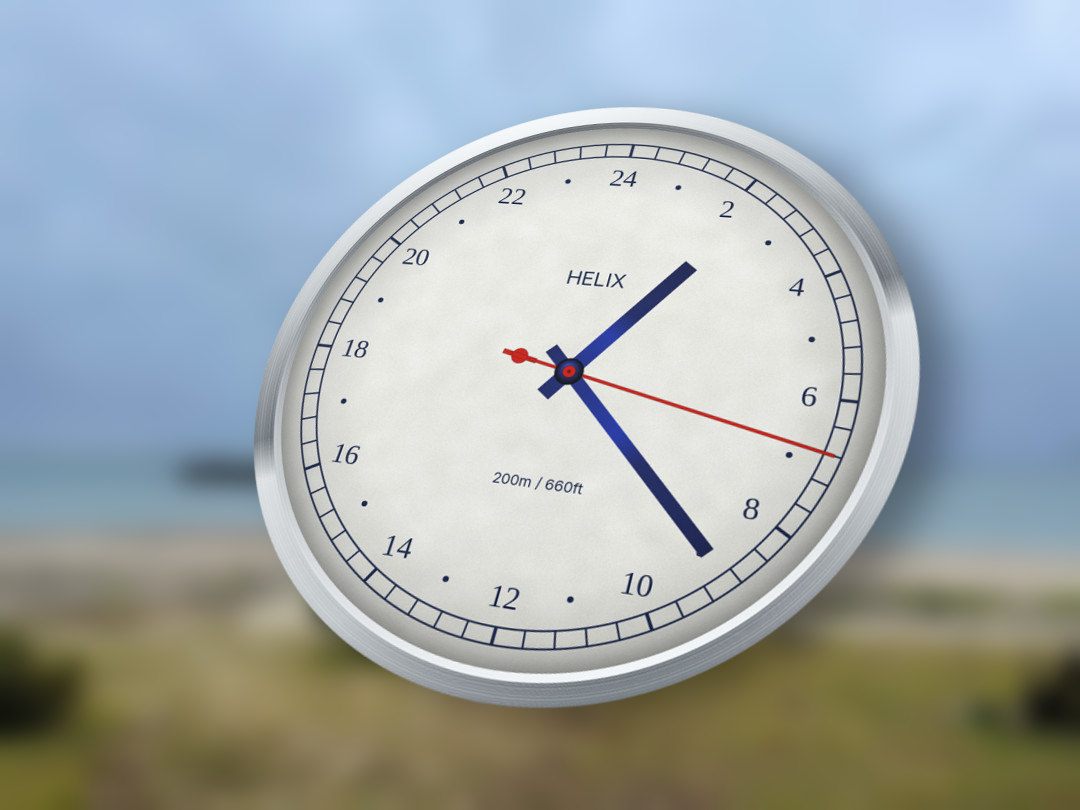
{"hour": 2, "minute": 22, "second": 17}
